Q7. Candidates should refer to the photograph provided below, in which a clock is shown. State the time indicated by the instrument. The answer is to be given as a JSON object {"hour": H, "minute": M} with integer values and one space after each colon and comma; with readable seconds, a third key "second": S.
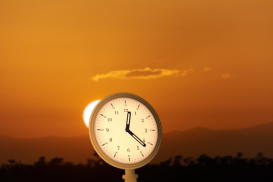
{"hour": 12, "minute": 22}
